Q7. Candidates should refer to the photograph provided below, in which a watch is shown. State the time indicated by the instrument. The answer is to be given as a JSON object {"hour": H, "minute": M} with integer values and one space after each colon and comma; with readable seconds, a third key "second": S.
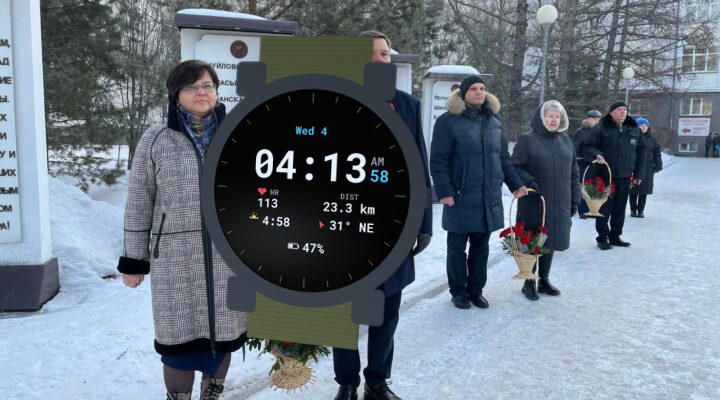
{"hour": 4, "minute": 13, "second": 58}
